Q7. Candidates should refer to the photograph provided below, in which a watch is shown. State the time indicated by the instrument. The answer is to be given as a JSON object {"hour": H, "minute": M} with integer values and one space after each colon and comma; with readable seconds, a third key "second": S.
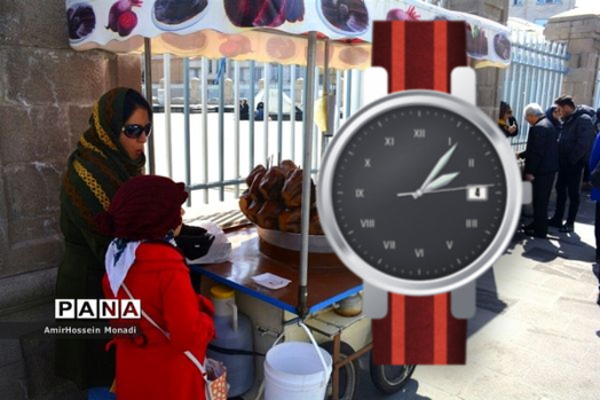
{"hour": 2, "minute": 6, "second": 14}
